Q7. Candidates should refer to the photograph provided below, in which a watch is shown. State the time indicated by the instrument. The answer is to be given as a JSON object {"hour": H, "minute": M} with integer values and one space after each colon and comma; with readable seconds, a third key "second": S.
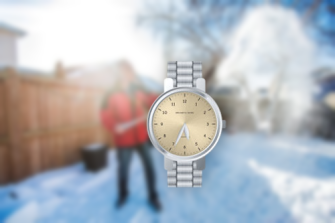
{"hour": 5, "minute": 34}
